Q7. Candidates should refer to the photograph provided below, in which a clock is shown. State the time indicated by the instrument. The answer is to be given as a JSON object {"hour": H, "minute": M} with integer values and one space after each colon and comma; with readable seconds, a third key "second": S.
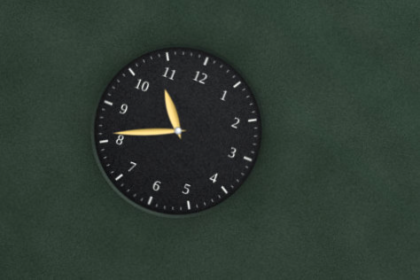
{"hour": 10, "minute": 41}
